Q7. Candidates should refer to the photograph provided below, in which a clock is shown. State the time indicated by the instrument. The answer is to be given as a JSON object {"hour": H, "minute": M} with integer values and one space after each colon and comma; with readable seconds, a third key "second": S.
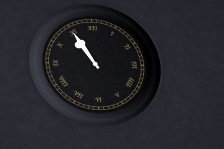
{"hour": 10, "minute": 55}
